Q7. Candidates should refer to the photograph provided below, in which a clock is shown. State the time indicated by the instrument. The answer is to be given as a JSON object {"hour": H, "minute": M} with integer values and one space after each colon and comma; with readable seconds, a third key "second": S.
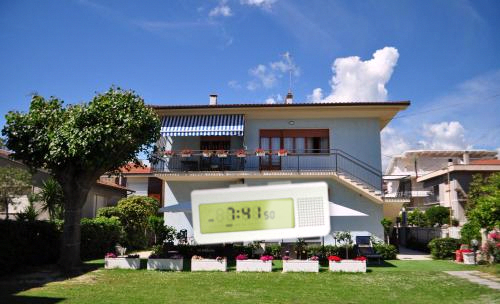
{"hour": 7, "minute": 41}
